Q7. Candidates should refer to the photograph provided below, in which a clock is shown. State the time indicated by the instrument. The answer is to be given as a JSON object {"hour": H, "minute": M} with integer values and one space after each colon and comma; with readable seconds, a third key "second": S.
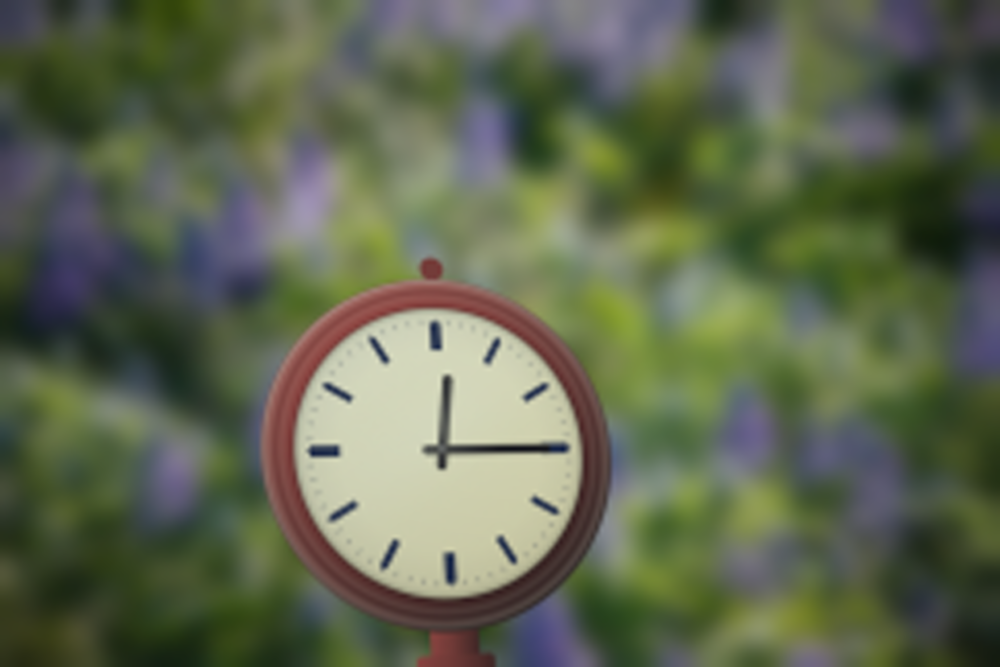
{"hour": 12, "minute": 15}
